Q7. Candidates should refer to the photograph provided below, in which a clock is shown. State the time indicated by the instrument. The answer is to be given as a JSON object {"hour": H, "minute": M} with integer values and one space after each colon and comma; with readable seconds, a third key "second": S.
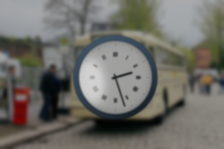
{"hour": 2, "minute": 27}
